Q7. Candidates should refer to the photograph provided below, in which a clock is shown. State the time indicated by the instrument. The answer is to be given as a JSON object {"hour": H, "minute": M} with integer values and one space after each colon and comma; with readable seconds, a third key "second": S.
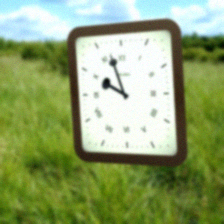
{"hour": 9, "minute": 57}
